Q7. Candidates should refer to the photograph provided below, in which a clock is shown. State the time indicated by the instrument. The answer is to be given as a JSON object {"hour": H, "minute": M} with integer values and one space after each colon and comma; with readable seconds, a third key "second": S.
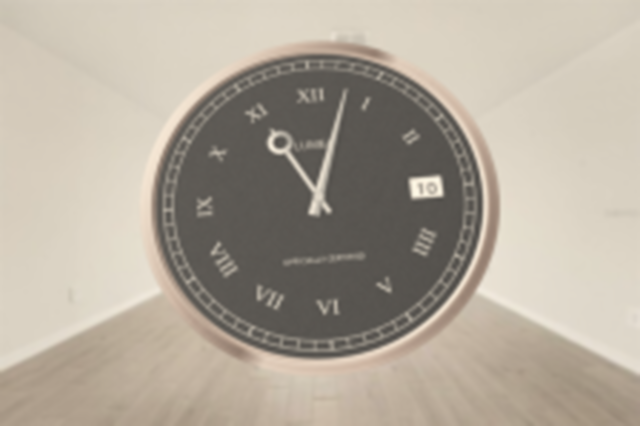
{"hour": 11, "minute": 3}
